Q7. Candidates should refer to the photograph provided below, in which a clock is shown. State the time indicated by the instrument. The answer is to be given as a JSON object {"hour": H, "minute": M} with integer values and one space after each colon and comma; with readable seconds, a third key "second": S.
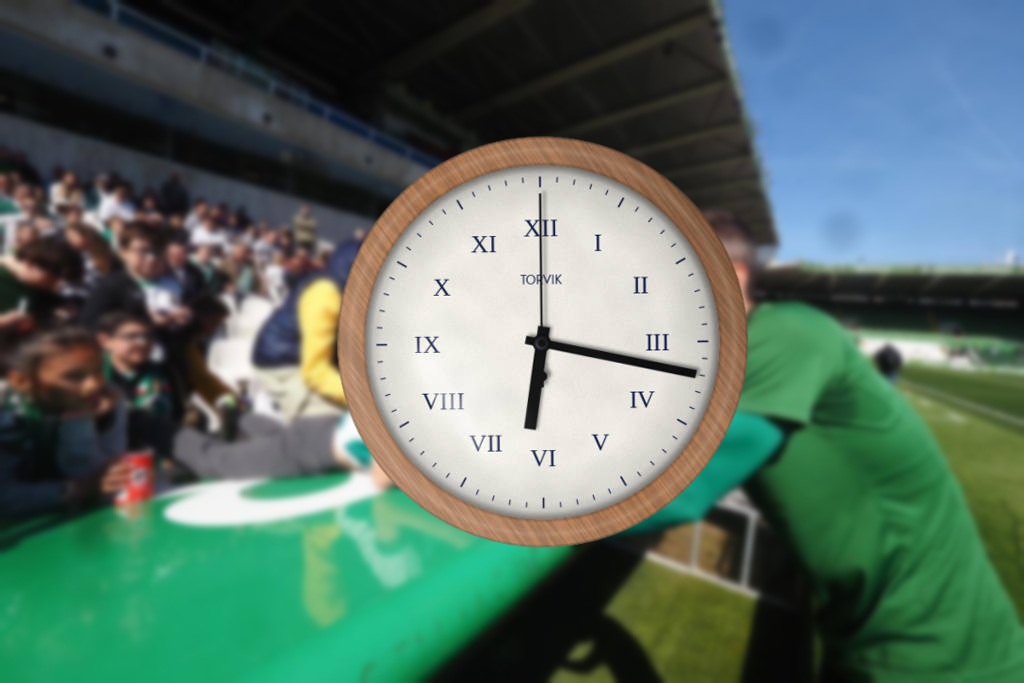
{"hour": 6, "minute": 17, "second": 0}
